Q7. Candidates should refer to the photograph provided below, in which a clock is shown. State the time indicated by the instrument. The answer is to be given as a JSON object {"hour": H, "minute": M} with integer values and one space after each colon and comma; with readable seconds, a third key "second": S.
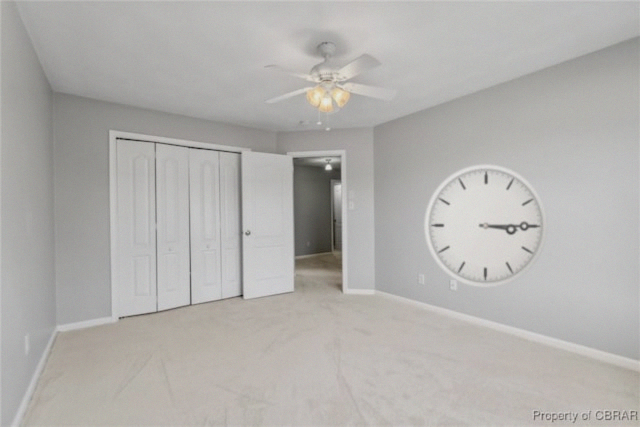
{"hour": 3, "minute": 15}
